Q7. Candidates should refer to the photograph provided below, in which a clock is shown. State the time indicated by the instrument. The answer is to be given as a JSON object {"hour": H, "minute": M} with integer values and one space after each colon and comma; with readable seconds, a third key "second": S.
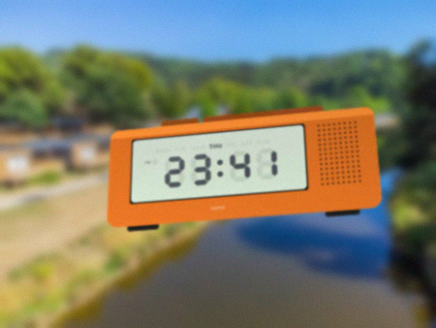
{"hour": 23, "minute": 41}
